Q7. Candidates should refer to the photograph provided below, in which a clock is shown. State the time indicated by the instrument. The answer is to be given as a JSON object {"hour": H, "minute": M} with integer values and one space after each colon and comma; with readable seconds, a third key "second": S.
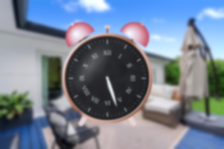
{"hour": 5, "minute": 27}
